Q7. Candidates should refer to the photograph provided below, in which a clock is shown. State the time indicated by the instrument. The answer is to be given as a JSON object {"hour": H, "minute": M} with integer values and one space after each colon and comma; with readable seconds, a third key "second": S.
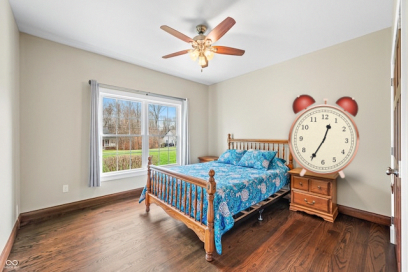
{"hour": 12, "minute": 35}
